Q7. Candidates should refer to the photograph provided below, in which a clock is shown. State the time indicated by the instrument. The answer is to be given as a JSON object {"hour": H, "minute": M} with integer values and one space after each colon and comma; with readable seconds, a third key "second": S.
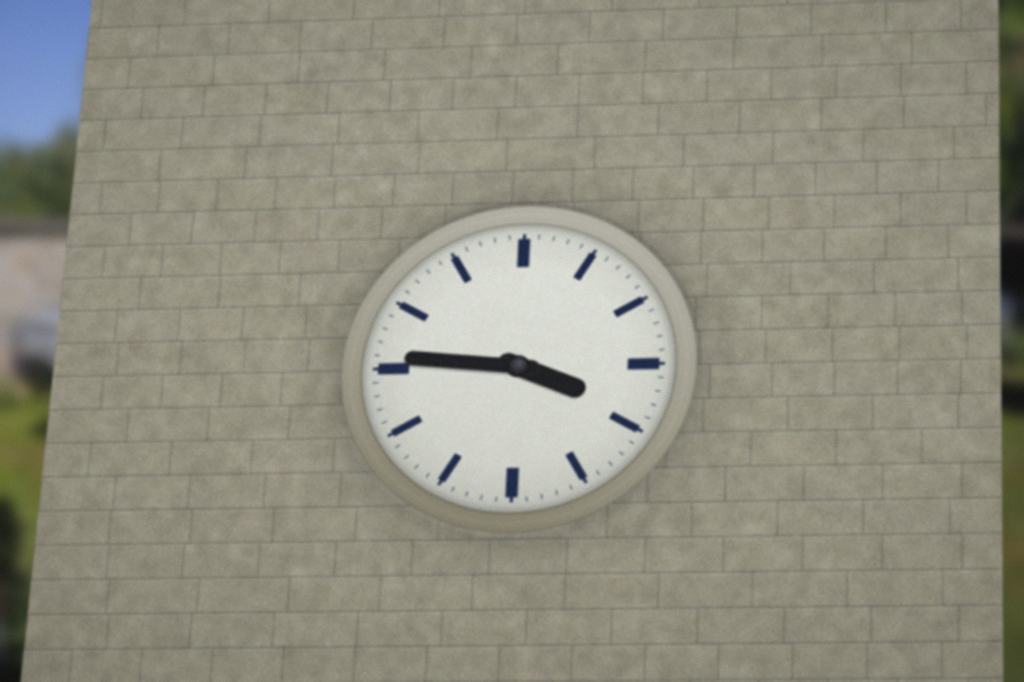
{"hour": 3, "minute": 46}
